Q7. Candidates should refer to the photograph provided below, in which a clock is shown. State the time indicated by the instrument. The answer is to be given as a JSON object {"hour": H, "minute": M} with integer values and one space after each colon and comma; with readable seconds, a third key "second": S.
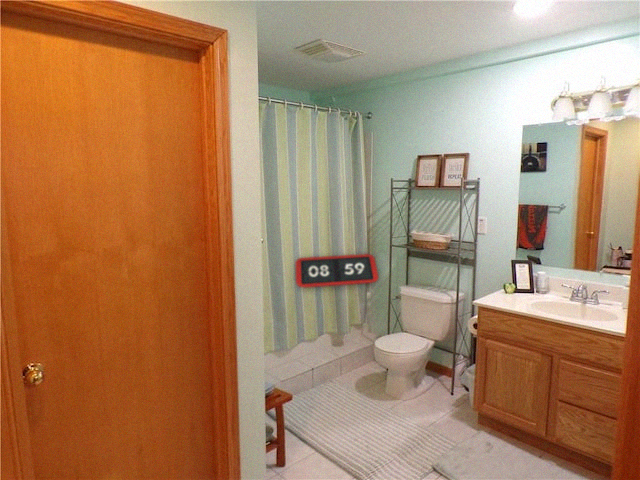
{"hour": 8, "minute": 59}
